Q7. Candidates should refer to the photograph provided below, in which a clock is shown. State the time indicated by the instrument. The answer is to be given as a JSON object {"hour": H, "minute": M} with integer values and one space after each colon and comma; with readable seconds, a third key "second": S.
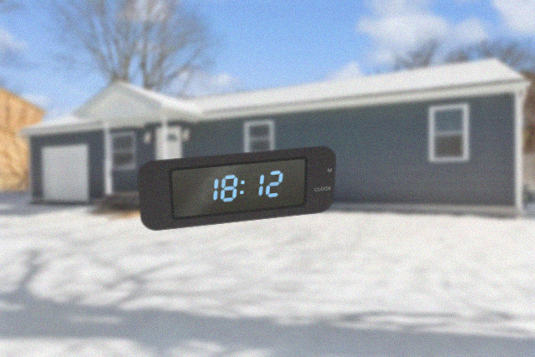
{"hour": 18, "minute": 12}
